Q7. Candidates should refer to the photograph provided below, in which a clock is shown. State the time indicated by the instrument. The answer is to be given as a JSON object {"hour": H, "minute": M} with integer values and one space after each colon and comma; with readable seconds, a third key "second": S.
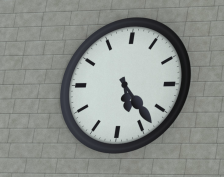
{"hour": 5, "minute": 23}
